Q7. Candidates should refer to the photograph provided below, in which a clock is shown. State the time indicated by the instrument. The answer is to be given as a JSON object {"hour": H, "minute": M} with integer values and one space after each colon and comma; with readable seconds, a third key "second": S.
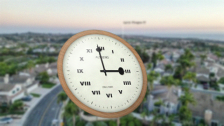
{"hour": 2, "minute": 59}
